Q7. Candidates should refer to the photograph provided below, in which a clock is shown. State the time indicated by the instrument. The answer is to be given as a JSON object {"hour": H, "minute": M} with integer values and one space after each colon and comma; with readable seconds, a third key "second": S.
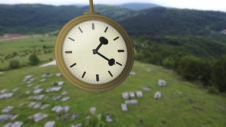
{"hour": 1, "minute": 21}
